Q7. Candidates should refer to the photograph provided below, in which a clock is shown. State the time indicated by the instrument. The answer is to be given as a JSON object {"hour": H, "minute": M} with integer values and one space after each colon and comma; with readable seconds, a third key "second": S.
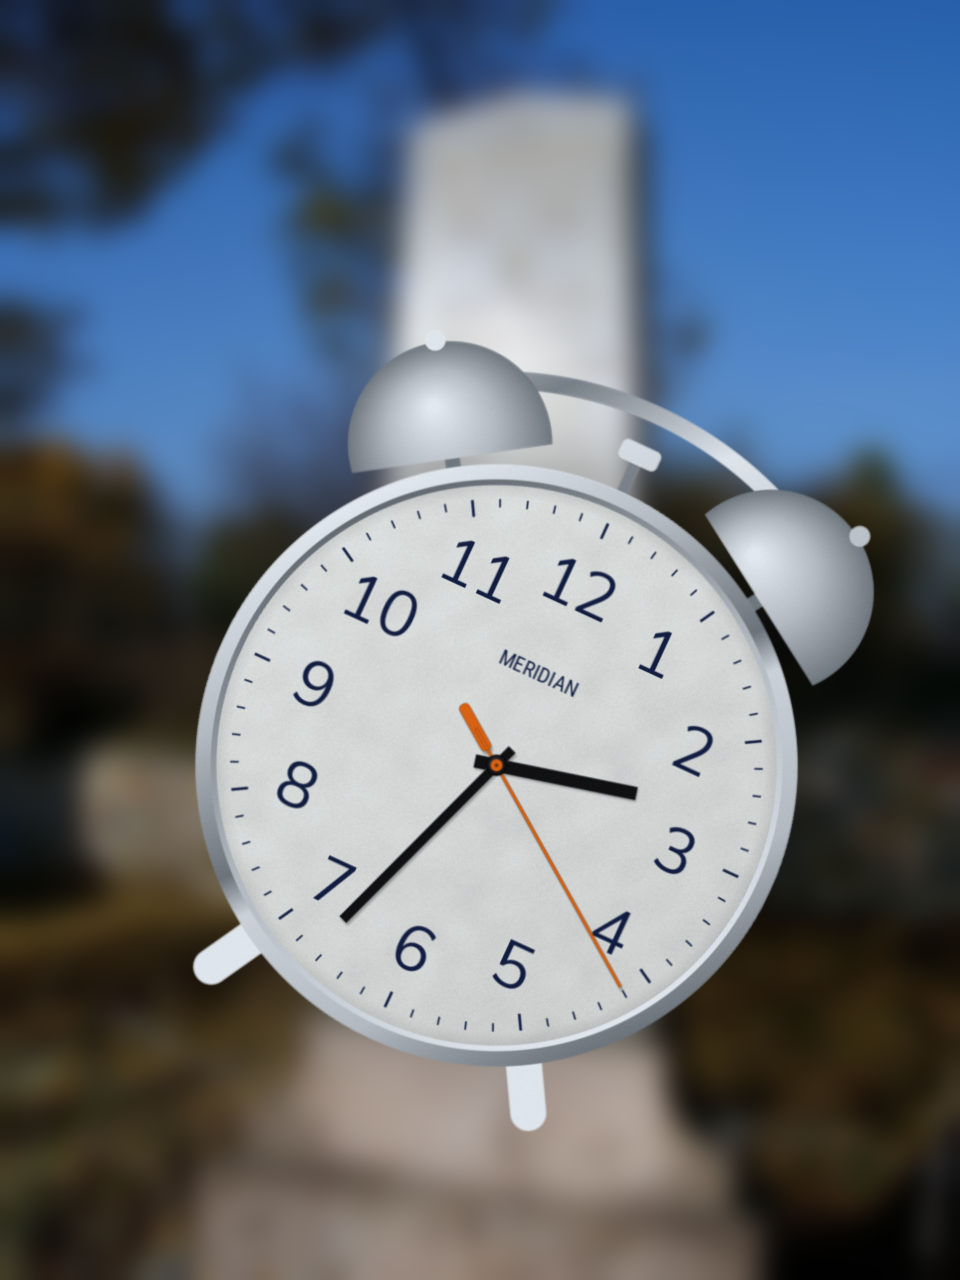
{"hour": 2, "minute": 33, "second": 21}
